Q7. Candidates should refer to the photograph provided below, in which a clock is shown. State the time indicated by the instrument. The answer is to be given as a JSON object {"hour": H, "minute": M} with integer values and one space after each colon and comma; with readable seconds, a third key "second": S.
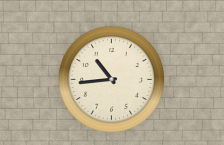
{"hour": 10, "minute": 44}
